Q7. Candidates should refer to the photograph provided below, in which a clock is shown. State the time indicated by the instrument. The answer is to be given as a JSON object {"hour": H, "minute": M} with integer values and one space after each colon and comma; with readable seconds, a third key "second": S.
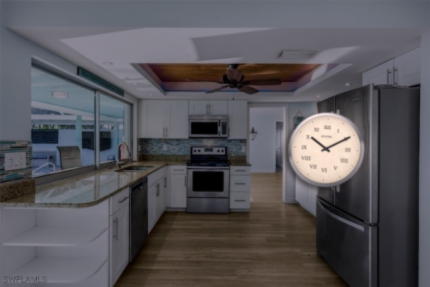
{"hour": 10, "minute": 10}
